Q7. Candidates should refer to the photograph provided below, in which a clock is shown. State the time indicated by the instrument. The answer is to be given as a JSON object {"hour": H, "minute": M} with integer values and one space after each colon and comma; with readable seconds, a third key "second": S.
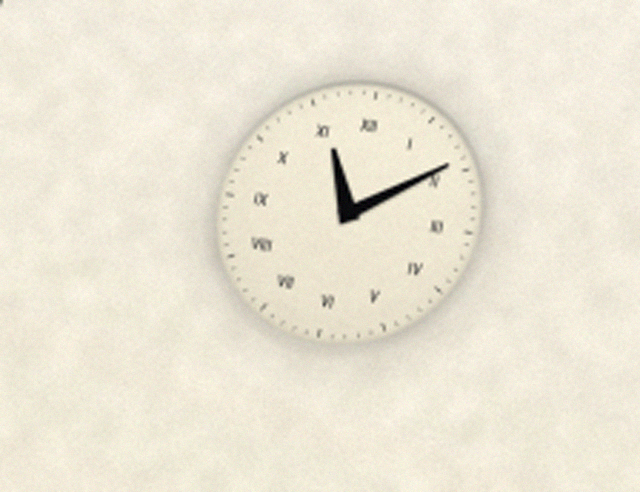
{"hour": 11, "minute": 9}
